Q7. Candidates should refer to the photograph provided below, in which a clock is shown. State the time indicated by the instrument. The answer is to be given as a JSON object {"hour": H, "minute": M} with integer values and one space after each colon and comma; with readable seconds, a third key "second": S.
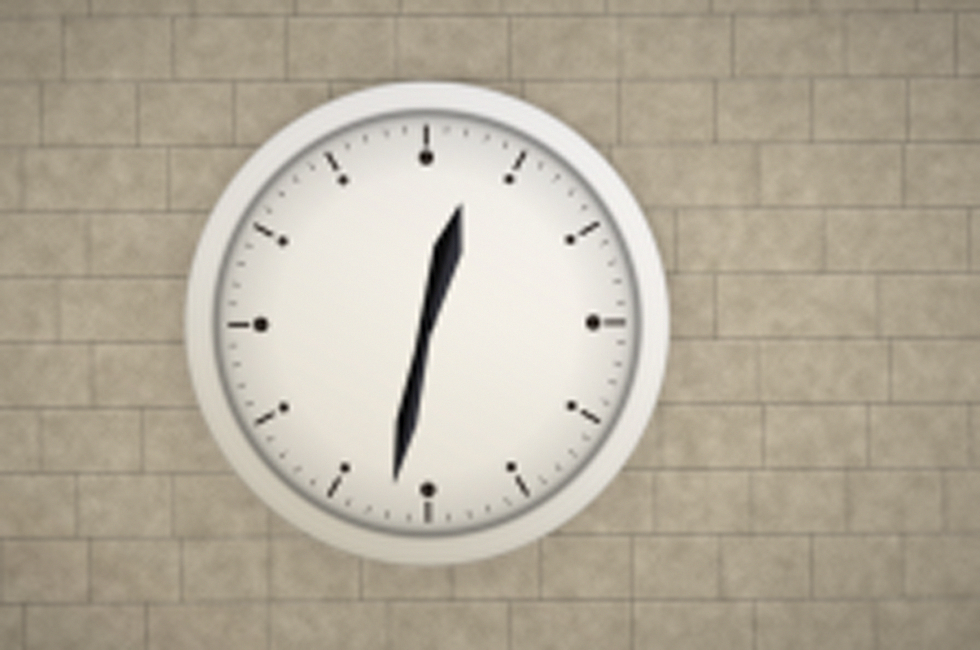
{"hour": 12, "minute": 32}
